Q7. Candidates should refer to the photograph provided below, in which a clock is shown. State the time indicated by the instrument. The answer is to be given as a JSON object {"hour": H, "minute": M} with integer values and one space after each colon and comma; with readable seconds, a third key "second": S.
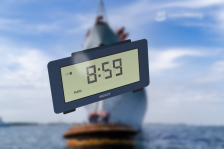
{"hour": 8, "minute": 59}
